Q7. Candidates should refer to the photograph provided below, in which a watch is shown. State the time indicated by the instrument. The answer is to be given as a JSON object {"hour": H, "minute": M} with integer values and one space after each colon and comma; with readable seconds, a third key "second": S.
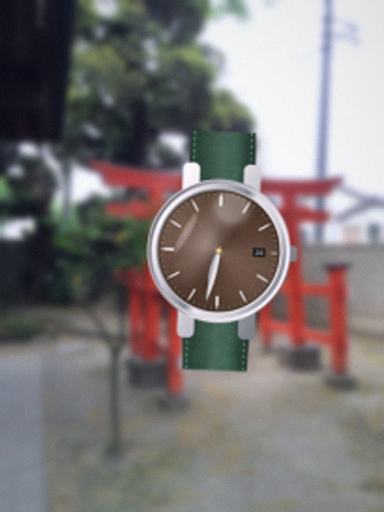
{"hour": 6, "minute": 32}
